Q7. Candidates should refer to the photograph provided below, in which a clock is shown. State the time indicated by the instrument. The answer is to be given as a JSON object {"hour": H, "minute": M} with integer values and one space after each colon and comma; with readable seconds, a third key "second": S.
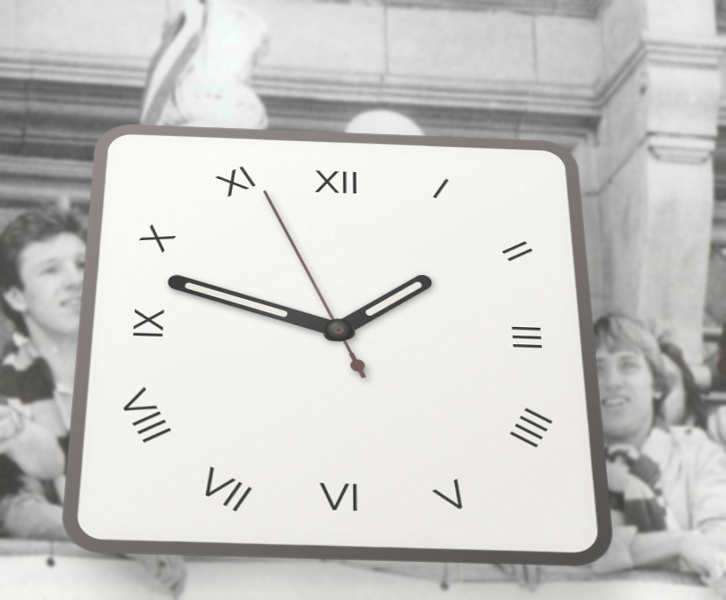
{"hour": 1, "minute": 47, "second": 56}
